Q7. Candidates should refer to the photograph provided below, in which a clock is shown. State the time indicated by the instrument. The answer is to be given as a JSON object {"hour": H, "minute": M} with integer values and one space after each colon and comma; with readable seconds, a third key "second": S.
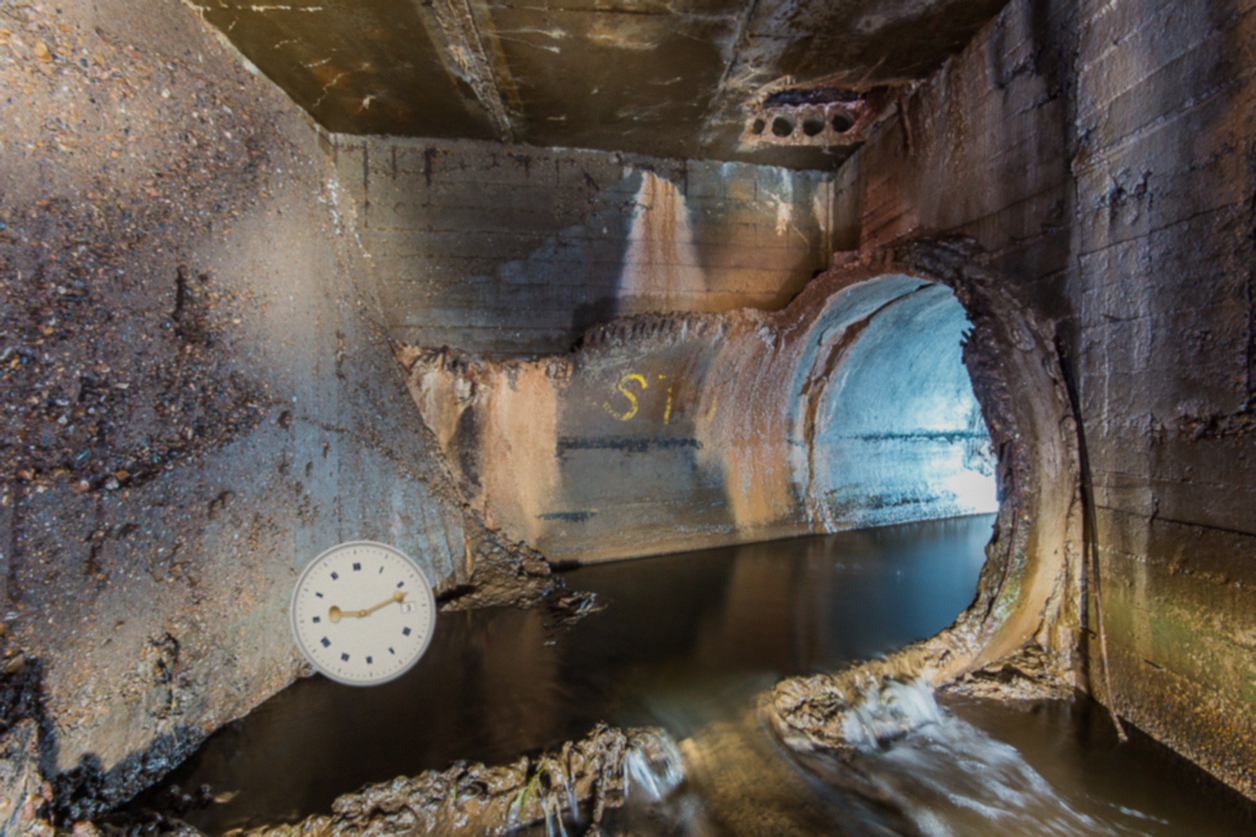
{"hour": 9, "minute": 12}
